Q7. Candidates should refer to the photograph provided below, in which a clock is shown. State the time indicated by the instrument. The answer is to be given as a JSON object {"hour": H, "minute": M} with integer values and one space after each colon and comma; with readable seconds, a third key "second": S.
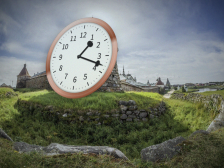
{"hour": 1, "minute": 18}
